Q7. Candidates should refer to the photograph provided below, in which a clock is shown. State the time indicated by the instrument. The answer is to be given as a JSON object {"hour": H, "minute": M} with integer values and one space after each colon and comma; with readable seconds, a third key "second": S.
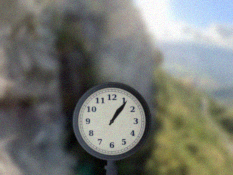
{"hour": 1, "minute": 6}
